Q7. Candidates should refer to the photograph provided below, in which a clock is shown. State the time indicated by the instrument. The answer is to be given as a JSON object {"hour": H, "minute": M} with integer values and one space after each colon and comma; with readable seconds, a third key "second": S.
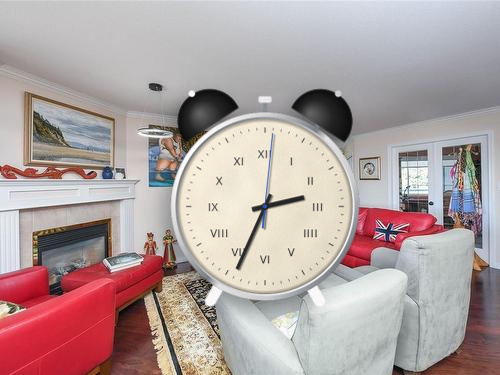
{"hour": 2, "minute": 34, "second": 1}
